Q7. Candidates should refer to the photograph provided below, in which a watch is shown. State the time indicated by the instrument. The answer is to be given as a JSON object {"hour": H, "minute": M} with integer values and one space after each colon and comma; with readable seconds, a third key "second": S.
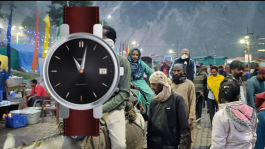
{"hour": 11, "minute": 2}
